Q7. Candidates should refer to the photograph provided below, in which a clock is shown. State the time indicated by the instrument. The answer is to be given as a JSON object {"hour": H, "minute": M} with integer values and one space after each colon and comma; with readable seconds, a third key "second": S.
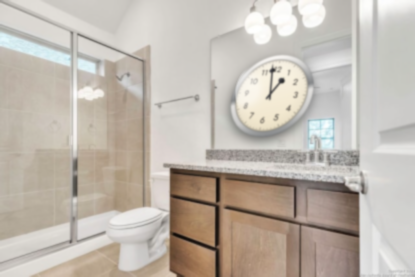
{"hour": 12, "minute": 58}
